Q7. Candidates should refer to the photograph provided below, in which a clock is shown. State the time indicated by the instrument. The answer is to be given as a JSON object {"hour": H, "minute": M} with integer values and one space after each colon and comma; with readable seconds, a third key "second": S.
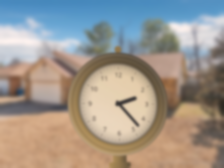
{"hour": 2, "minute": 23}
